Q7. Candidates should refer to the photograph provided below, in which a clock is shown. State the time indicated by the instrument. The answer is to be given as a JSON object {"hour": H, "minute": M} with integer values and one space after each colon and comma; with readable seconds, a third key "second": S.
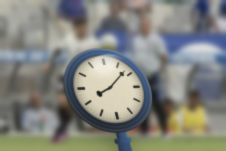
{"hour": 8, "minute": 8}
